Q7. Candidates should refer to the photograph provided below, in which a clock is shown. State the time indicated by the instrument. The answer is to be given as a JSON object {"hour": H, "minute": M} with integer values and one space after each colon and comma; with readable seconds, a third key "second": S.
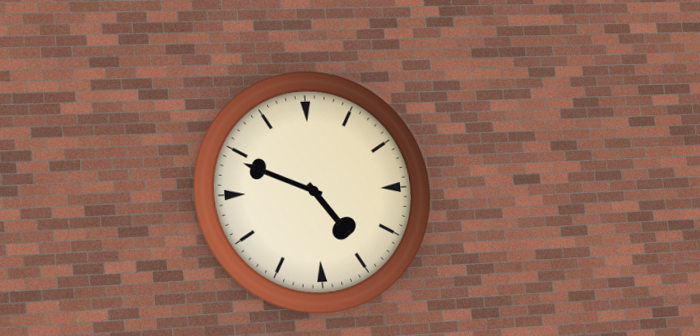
{"hour": 4, "minute": 49}
